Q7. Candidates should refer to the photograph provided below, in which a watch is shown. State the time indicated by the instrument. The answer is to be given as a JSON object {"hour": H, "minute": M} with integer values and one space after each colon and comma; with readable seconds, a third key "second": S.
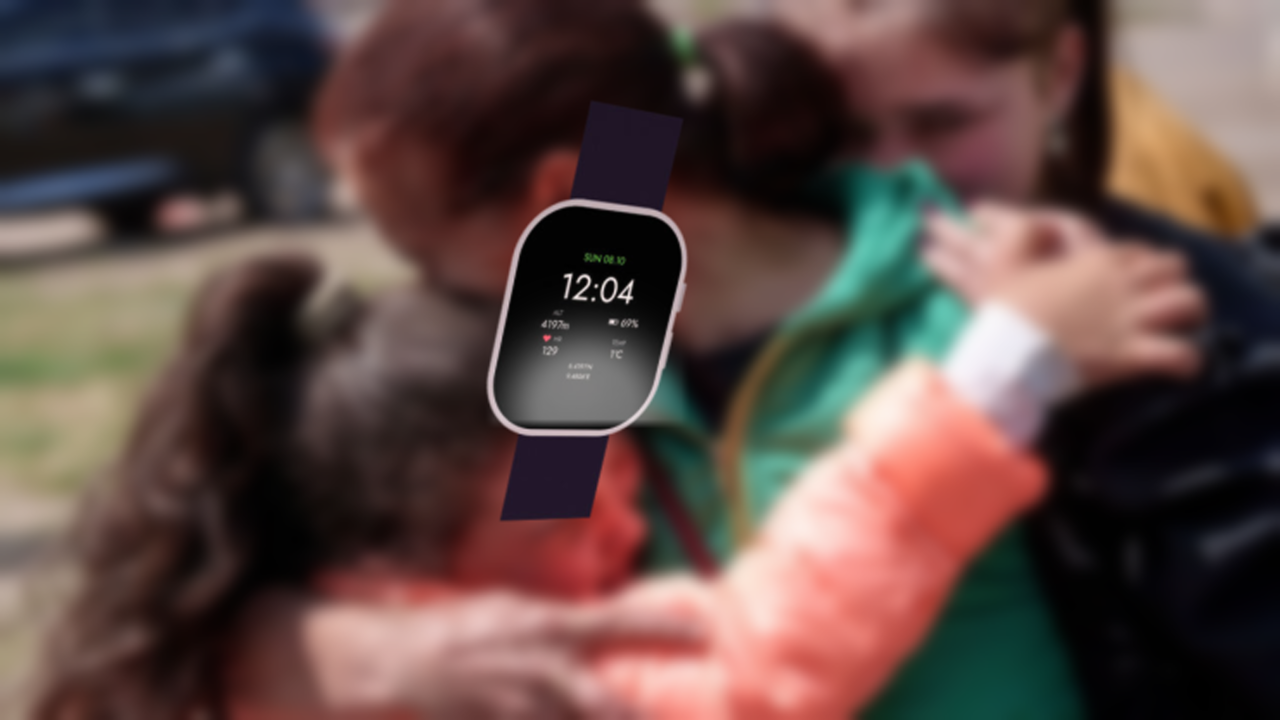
{"hour": 12, "minute": 4}
